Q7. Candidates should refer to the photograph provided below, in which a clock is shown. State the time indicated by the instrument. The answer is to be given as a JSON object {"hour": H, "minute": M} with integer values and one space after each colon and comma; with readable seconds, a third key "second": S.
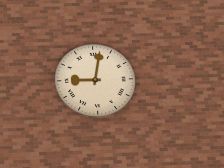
{"hour": 9, "minute": 2}
